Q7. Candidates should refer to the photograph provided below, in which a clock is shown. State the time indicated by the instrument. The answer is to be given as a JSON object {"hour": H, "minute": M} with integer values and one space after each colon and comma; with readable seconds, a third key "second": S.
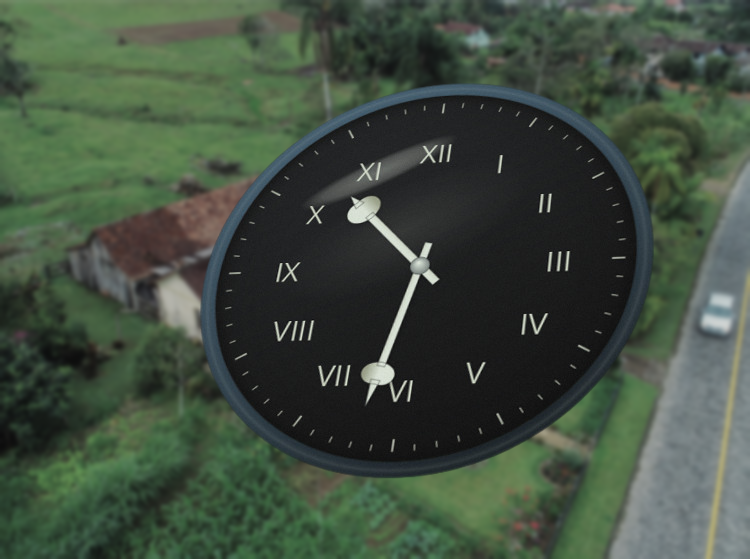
{"hour": 10, "minute": 32}
